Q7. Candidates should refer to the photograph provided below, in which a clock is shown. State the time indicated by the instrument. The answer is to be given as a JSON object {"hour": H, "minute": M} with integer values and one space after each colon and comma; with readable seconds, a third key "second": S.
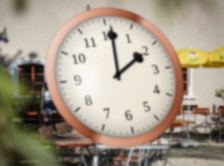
{"hour": 2, "minute": 1}
